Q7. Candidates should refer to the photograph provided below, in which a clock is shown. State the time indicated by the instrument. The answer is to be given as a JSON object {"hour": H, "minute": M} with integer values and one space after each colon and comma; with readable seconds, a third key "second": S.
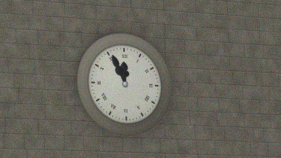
{"hour": 11, "minute": 56}
